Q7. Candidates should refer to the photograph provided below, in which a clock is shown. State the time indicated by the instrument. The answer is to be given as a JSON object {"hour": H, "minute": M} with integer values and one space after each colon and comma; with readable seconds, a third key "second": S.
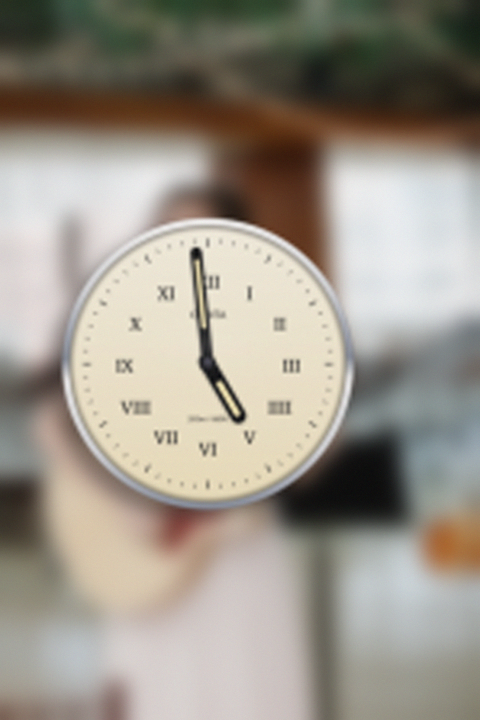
{"hour": 4, "minute": 59}
